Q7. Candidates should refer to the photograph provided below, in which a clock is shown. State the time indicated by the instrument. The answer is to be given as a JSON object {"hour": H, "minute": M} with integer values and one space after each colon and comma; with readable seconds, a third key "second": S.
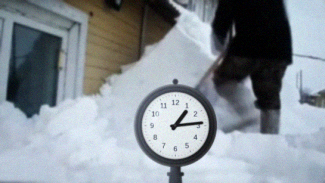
{"hour": 1, "minute": 14}
